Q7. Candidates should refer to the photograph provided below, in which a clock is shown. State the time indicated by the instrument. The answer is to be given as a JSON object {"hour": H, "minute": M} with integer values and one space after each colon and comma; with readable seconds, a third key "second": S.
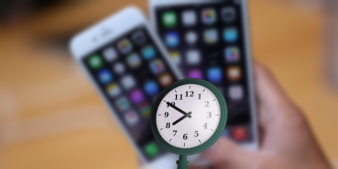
{"hour": 7, "minute": 50}
